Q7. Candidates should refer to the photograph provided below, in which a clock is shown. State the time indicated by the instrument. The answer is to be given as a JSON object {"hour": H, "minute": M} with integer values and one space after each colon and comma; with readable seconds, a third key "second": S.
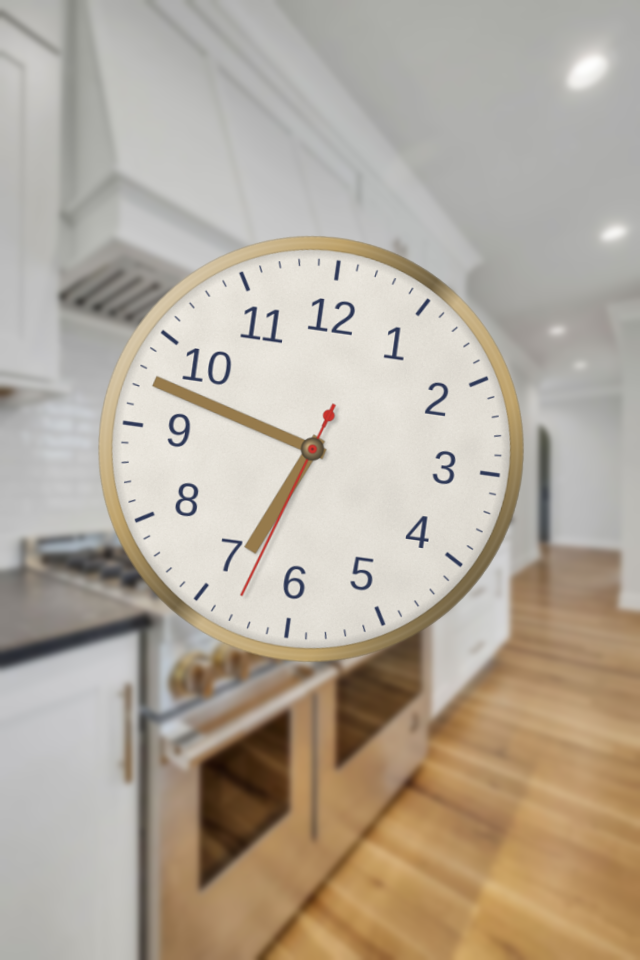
{"hour": 6, "minute": 47, "second": 33}
